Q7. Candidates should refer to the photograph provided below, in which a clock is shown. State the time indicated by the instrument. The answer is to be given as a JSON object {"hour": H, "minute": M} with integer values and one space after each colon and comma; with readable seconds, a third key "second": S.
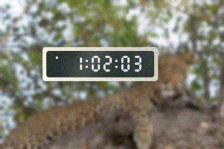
{"hour": 1, "minute": 2, "second": 3}
